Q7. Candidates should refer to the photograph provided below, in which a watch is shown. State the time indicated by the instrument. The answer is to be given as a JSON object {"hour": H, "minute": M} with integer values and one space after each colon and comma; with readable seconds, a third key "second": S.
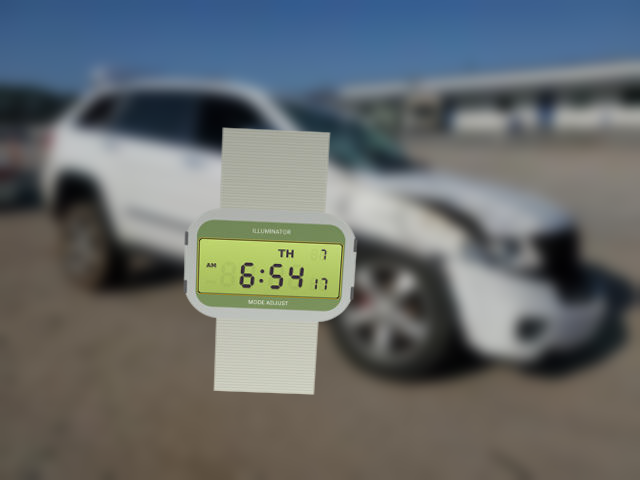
{"hour": 6, "minute": 54, "second": 17}
